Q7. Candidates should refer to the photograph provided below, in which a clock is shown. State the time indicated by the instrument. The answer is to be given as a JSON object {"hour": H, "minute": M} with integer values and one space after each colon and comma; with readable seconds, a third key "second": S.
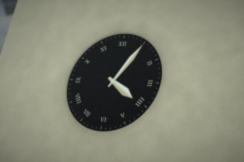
{"hour": 4, "minute": 5}
